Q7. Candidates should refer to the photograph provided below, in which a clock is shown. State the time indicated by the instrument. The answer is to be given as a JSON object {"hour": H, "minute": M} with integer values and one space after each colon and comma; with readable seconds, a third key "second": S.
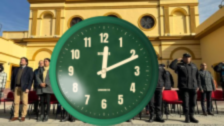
{"hour": 12, "minute": 11}
